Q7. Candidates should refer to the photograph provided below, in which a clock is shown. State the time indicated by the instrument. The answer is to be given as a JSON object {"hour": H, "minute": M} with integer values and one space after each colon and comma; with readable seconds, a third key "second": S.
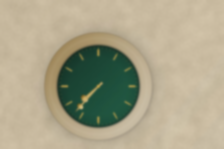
{"hour": 7, "minute": 37}
